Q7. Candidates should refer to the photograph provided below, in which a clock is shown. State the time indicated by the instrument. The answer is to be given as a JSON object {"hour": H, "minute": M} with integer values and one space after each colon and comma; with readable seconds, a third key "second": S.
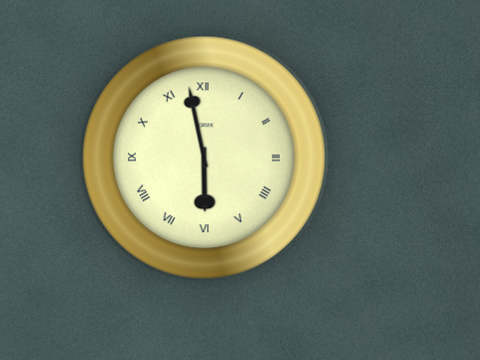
{"hour": 5, "minute": 58}
